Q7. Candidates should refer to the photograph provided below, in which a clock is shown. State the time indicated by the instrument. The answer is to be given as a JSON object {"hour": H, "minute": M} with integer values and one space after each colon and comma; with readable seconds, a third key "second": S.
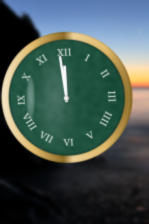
{"hour": 11, "minute": 59}
